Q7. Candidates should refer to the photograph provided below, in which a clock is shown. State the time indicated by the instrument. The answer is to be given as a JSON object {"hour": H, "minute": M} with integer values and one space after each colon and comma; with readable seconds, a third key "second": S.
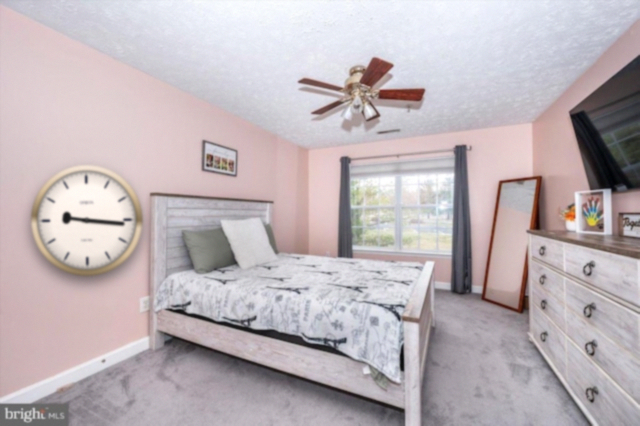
{"hour": 9, "minute": 16}
